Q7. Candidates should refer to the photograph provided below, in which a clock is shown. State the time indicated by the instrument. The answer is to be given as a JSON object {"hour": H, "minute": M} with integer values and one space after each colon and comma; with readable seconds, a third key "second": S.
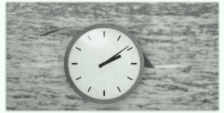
{"hour": 2, "minute": 9}
